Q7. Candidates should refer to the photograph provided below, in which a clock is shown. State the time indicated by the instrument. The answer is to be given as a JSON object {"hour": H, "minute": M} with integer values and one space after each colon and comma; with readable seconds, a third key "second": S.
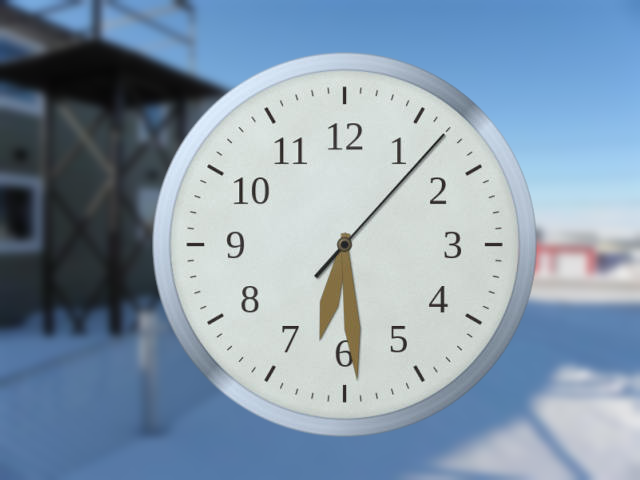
{"hour": 6, "minute": 29, "second": 7}
